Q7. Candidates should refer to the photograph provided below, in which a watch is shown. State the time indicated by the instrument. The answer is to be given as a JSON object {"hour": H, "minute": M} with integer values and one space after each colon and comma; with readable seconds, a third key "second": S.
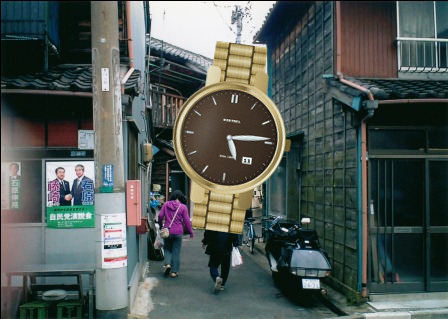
{"hour": 5, "minute": 14}
